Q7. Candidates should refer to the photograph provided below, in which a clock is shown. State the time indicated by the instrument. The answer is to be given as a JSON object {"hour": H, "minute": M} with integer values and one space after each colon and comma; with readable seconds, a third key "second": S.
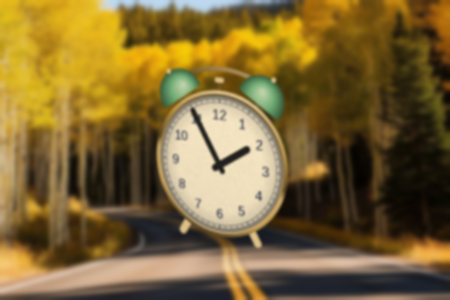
{"hour": 1, "minute": 55}
